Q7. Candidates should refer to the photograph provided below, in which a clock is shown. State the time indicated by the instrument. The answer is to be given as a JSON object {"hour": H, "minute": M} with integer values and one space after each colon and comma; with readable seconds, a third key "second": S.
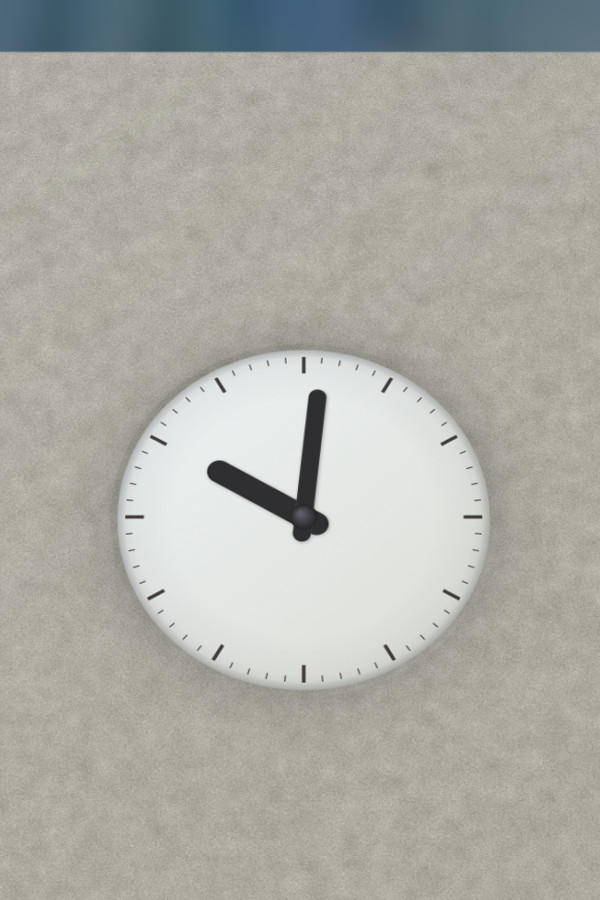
{"hour": 10, "minute": 1}
